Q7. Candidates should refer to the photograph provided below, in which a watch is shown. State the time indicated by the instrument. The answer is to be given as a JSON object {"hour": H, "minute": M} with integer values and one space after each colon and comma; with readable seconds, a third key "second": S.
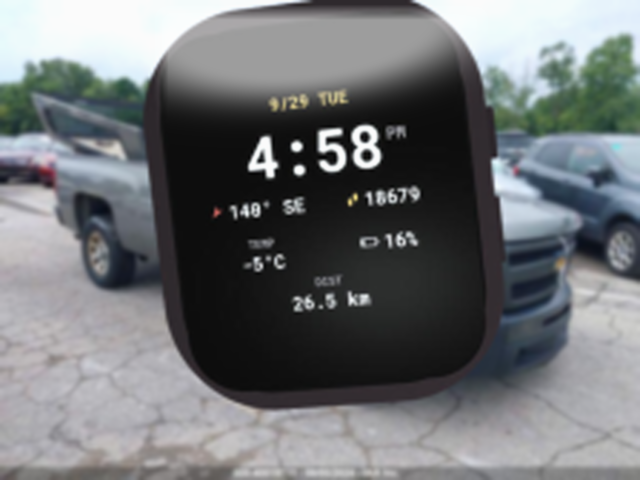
{"hour": 4, "minute": 58}
